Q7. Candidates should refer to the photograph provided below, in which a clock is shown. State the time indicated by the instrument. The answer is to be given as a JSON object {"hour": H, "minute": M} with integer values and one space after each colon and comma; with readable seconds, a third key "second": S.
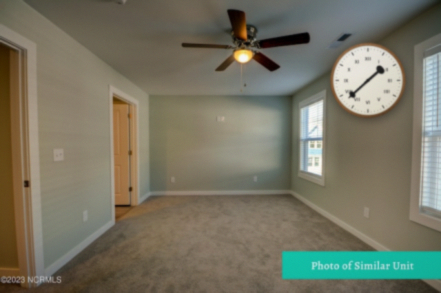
{"hour": 1, "minute": 38}
